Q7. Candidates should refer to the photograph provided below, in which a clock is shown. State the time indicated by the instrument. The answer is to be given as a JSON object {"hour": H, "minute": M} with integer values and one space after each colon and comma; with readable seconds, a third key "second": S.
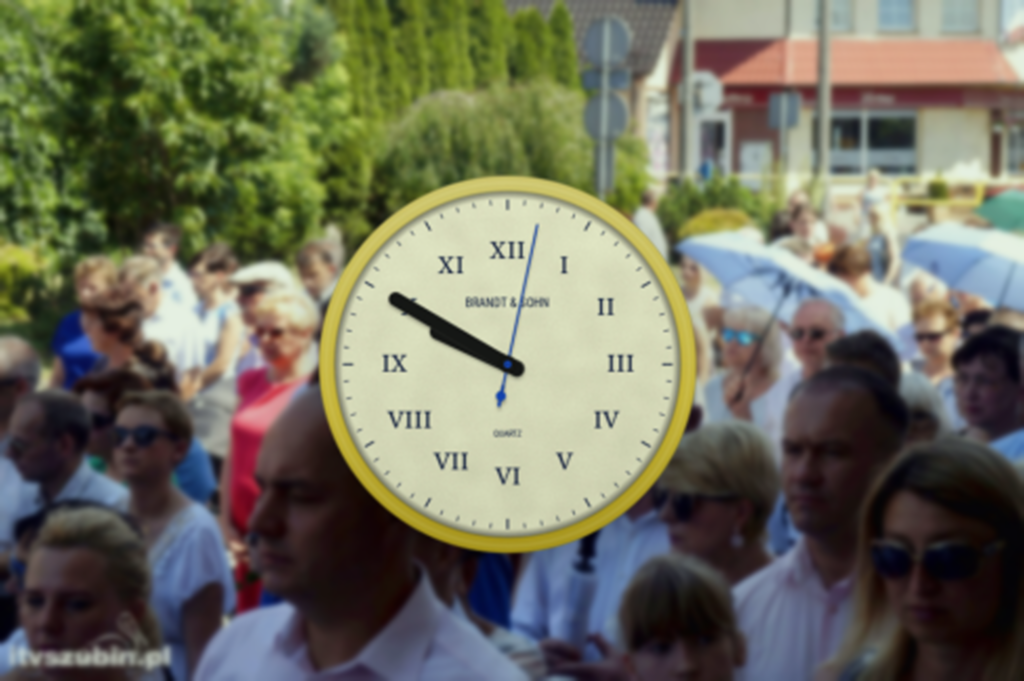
{"hour": 9, "minute": 50, "second": 2}
